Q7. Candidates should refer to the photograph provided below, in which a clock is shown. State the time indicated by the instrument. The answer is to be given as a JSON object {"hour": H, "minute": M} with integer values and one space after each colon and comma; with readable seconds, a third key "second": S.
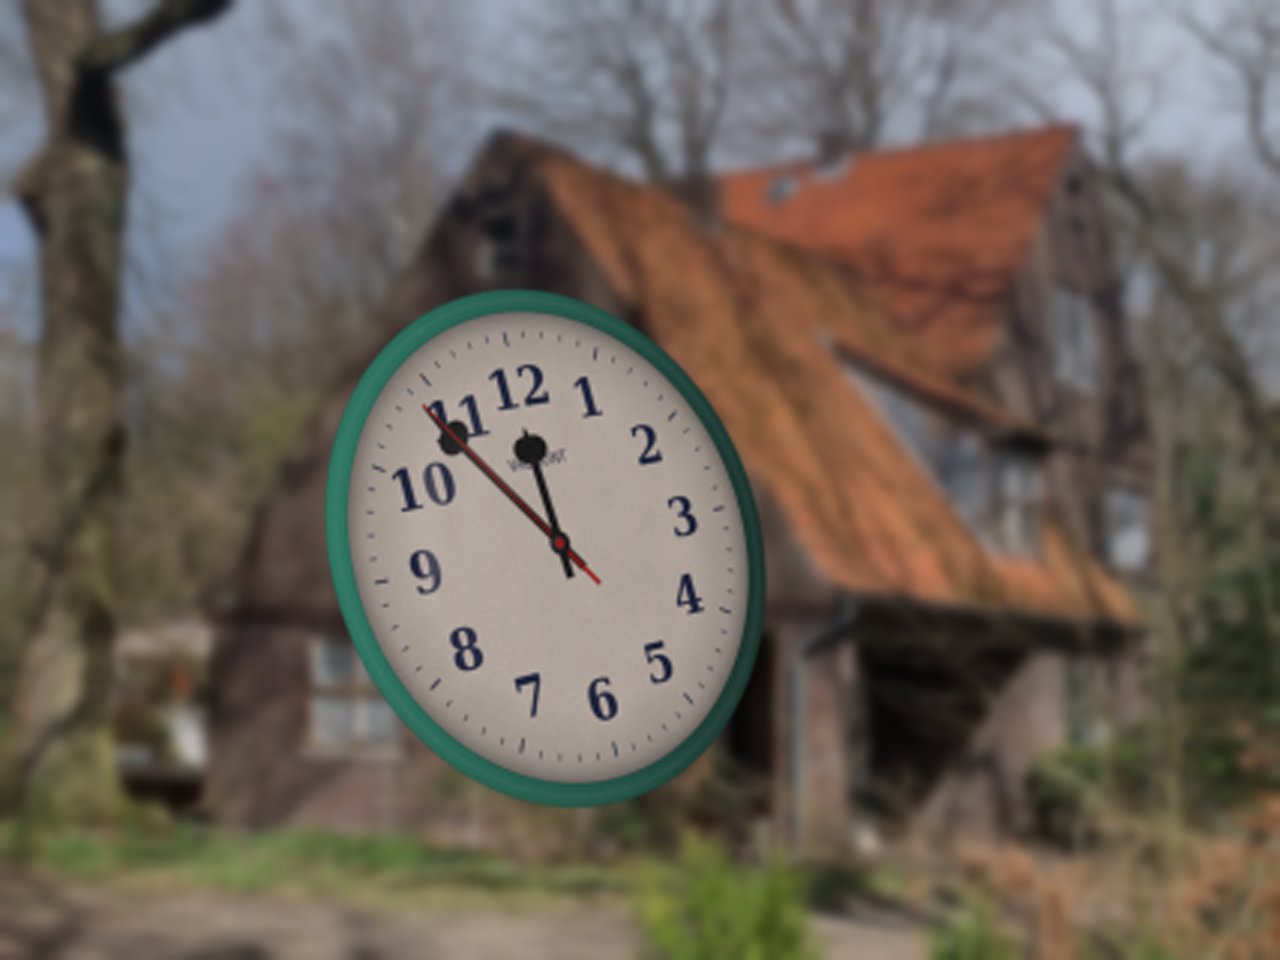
{"hour": 11, "minute": 53, "second": 54}
